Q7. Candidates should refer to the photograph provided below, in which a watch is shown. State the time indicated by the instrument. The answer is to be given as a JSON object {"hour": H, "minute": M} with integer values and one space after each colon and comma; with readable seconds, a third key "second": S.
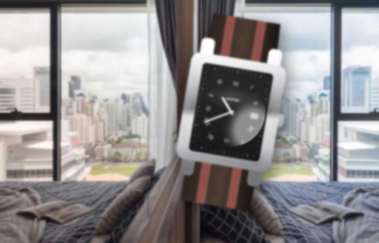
{"hour": 10, "minute": 40}
